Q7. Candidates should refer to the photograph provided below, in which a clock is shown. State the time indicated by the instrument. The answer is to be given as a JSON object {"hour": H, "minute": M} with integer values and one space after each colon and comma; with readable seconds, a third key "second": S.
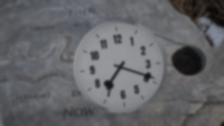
{"hour": 7, "minute": 19}
